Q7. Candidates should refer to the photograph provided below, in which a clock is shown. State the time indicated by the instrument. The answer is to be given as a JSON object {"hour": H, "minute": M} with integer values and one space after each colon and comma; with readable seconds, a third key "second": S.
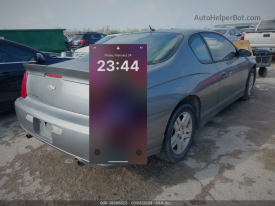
{"hour": 23, "minute": 44}
